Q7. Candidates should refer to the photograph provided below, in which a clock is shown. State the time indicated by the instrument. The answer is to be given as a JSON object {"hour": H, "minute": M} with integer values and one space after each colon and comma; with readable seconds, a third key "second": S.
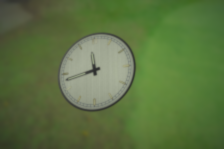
{"hour": 11, "minute": 43}
